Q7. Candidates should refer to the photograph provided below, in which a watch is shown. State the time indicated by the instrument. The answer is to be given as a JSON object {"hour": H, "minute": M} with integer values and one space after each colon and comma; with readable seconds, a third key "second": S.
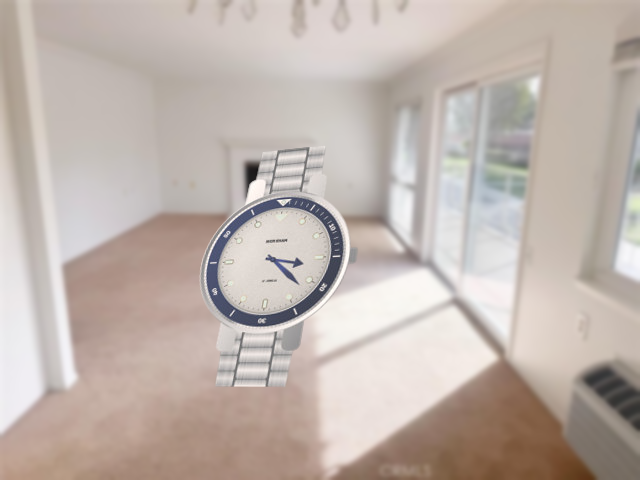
{"hour": 3, "minute": 22}
